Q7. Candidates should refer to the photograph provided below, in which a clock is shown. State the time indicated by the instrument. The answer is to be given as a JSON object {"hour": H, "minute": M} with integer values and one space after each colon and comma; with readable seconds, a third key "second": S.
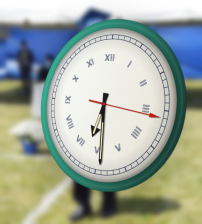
{"hour": 6, "minute": 29, "second": 16}
